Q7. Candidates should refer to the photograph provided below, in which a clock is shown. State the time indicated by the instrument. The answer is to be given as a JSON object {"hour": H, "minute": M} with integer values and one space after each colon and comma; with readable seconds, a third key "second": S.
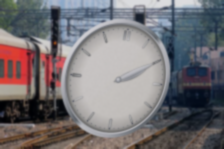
{"hour": 2, "minute": 10}
